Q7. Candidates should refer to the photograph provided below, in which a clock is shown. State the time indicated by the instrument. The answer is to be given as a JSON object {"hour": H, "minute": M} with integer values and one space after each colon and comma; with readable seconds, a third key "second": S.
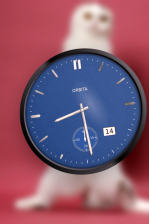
{"hour": 8, "minute": 29}
